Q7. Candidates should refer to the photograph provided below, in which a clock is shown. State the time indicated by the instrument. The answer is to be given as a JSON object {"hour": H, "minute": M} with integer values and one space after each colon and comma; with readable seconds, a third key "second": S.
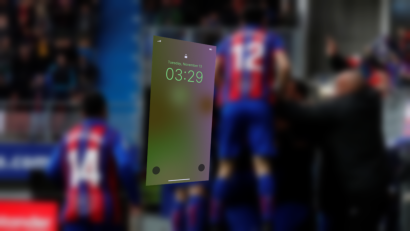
{"hour": 3, "minute": 29}
